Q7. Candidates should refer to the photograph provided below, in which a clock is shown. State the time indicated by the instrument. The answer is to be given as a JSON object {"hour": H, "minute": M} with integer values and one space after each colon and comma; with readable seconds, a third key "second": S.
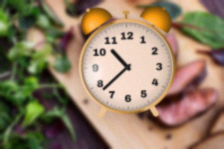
{"hour": 10, "minute": 38}
